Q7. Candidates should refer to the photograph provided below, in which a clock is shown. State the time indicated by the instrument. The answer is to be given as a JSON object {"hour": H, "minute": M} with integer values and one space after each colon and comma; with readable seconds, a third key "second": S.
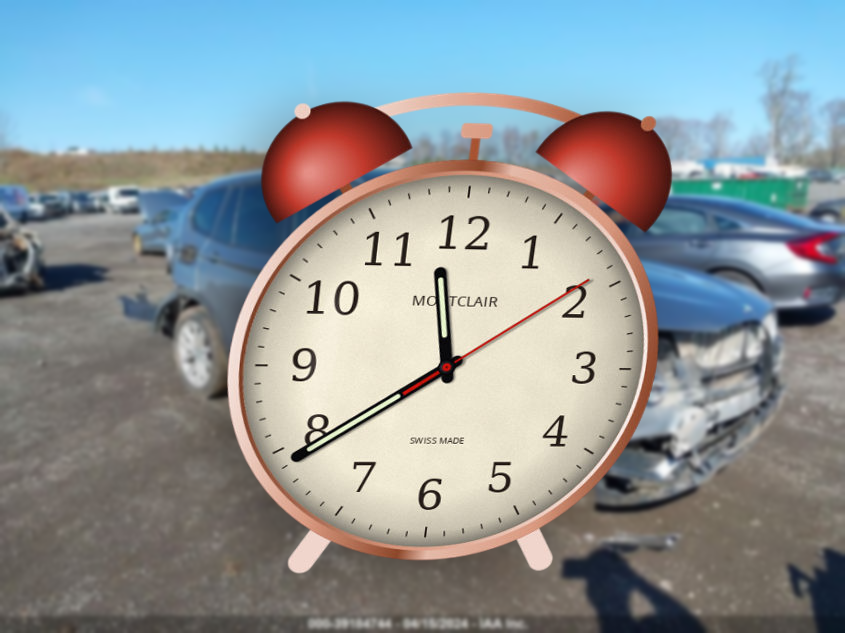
{"hour": 11, "minute": 39, "second": 9}
